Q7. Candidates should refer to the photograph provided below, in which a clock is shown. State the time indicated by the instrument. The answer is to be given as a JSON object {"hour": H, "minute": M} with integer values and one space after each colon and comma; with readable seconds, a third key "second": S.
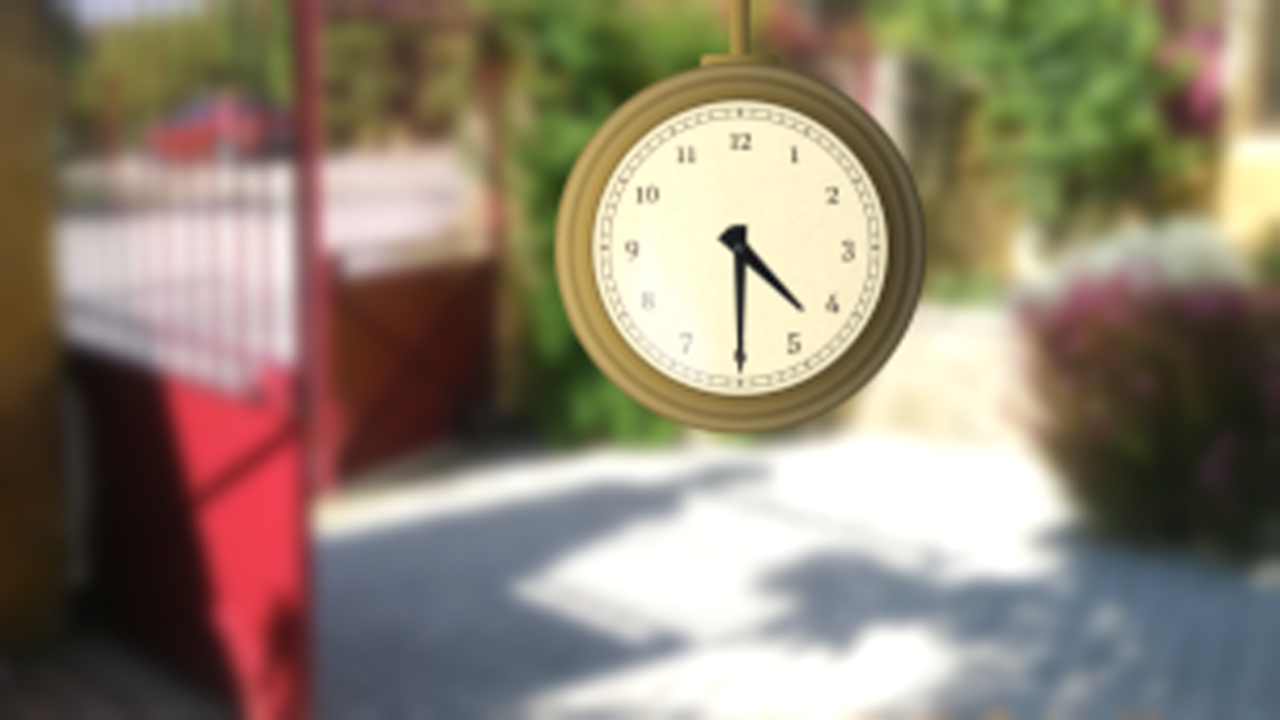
{"hour": 4, "minute": 30}
